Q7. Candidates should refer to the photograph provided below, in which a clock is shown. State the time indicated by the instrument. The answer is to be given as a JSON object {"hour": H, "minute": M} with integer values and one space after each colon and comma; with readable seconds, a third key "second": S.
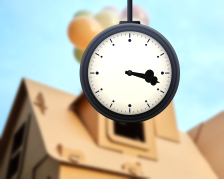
{"hour": 3, "minute": 18}
